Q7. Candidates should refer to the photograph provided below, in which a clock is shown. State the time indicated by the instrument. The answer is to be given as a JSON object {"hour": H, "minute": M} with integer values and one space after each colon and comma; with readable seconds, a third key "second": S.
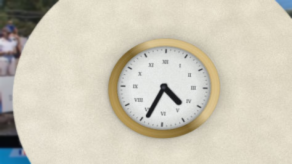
{"hour": 4, "minute": 34}
